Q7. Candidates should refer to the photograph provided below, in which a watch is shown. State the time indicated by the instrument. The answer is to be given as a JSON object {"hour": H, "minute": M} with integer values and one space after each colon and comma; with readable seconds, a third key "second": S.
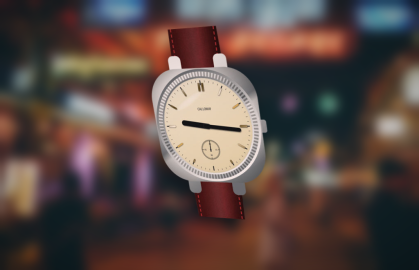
{"hour": 9, "minute": 16}
